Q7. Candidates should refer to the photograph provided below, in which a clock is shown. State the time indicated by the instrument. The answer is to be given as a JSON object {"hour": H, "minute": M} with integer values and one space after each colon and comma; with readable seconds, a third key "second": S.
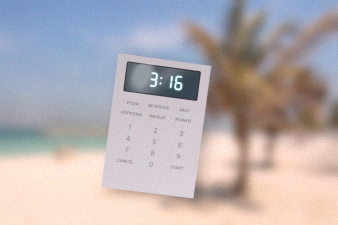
{"hour": 3, "minute": 16}
